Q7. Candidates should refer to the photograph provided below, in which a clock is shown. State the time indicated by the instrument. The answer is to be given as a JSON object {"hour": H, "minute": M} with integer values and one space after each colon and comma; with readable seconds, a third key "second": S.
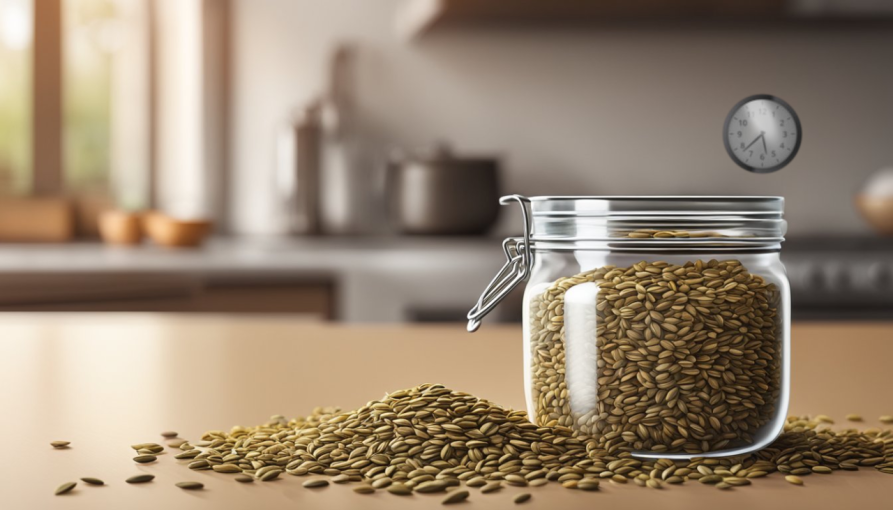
{"hour": 5, "minute": 38}
